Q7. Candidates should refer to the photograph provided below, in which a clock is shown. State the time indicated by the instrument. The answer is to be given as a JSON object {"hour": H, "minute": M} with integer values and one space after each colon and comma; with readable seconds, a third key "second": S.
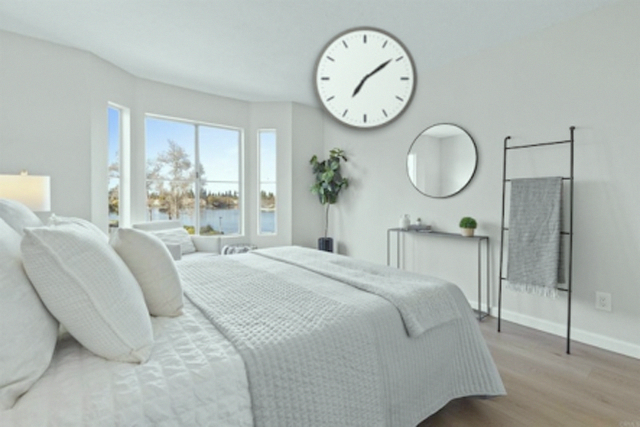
{"hour": 7, "minute": 9}
